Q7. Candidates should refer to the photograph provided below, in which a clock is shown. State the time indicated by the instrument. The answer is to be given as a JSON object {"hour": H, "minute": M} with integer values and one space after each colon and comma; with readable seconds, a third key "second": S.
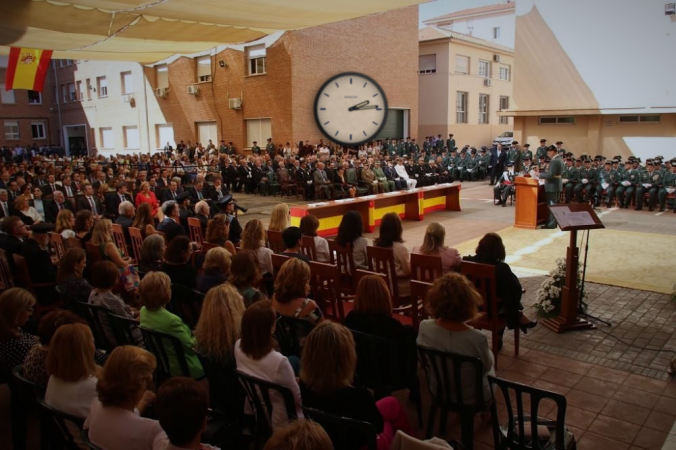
{"hour": 2, "minute": 14}
